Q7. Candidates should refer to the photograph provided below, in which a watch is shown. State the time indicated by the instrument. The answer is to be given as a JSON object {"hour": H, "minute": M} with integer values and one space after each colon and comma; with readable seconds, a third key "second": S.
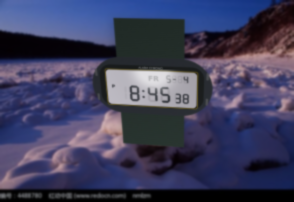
{"hour": 8, "minute": 45, "second": 38}
